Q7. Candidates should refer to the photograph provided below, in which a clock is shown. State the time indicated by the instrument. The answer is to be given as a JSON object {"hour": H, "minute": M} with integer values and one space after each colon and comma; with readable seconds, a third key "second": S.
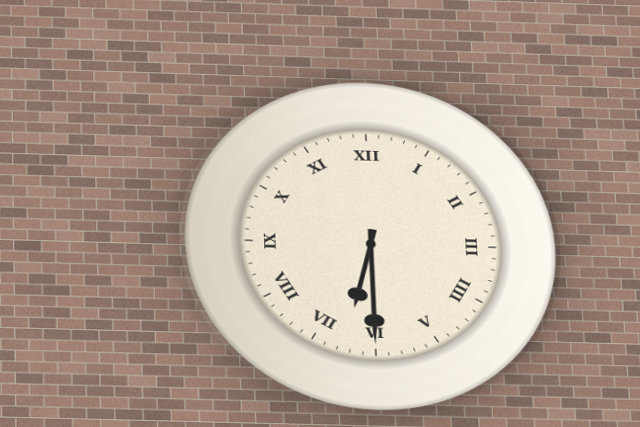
{"hour": 6, "minute": 30}
